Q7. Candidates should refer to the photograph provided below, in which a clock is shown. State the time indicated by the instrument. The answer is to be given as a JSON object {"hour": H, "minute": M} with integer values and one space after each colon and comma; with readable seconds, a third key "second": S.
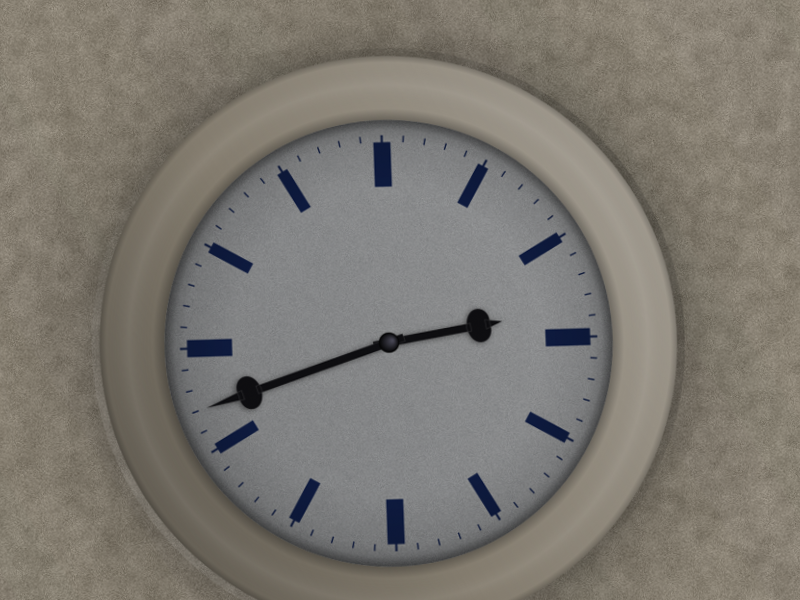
{"hour": 2, "minute": 42}
